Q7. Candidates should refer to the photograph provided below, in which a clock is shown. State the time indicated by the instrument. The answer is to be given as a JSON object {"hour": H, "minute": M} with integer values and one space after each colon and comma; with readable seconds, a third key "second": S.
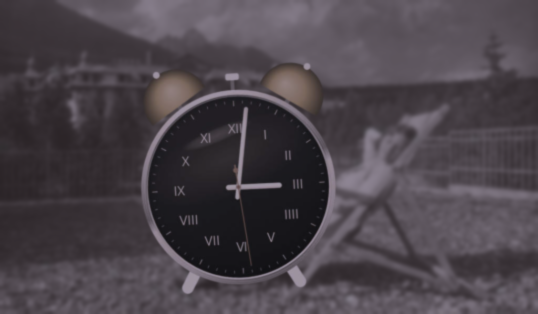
{"hour": 3, "minute": 1, "second": 29}
